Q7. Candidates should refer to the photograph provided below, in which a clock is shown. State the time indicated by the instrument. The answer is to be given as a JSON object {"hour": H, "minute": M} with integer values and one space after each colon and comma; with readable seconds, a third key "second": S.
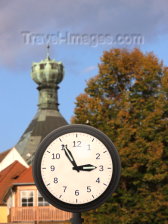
{"hour": 2, "minute": 55}
